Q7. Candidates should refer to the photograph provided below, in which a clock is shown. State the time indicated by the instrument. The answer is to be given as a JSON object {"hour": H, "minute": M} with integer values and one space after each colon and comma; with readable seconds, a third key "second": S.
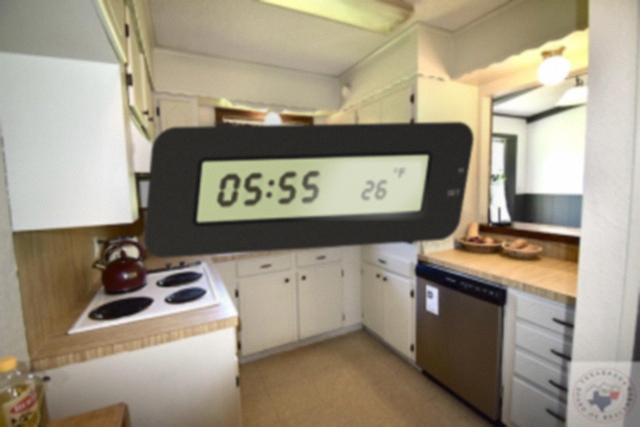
{"hour": 5, "minute": 55}
